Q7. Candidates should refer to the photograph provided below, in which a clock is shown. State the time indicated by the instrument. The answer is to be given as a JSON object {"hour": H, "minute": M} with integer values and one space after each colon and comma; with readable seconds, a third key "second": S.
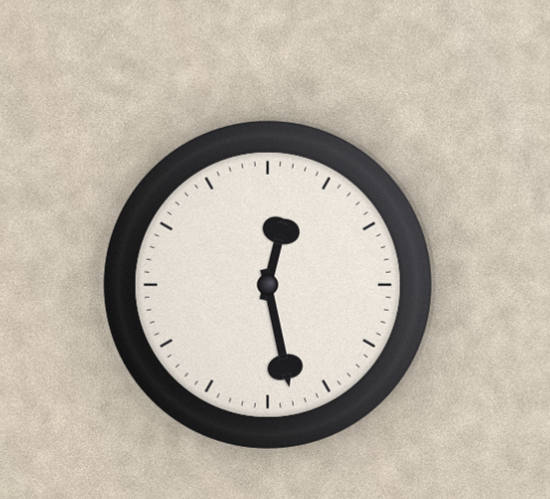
{"hour": 12, "minute": 28}
